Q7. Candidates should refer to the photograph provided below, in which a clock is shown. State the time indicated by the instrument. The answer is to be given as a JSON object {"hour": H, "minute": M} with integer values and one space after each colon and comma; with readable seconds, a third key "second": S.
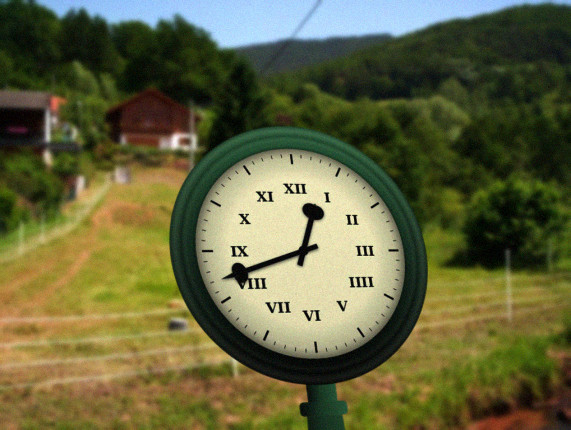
{"hour": 12, "minute": 42}
